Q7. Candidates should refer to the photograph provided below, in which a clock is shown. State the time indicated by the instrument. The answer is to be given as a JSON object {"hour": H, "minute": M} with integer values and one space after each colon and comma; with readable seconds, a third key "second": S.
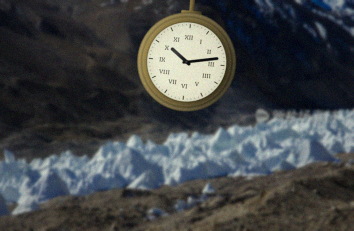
{"hour": 10, "minute": 13}
